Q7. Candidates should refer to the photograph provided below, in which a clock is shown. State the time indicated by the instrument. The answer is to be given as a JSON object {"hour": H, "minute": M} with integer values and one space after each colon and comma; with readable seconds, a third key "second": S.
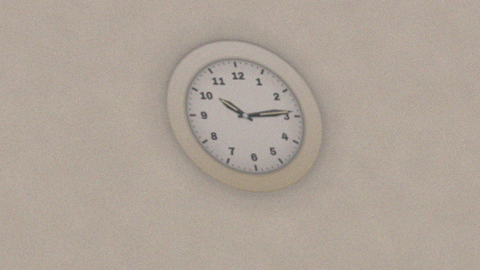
{"hour": 10, "minute": 14}
